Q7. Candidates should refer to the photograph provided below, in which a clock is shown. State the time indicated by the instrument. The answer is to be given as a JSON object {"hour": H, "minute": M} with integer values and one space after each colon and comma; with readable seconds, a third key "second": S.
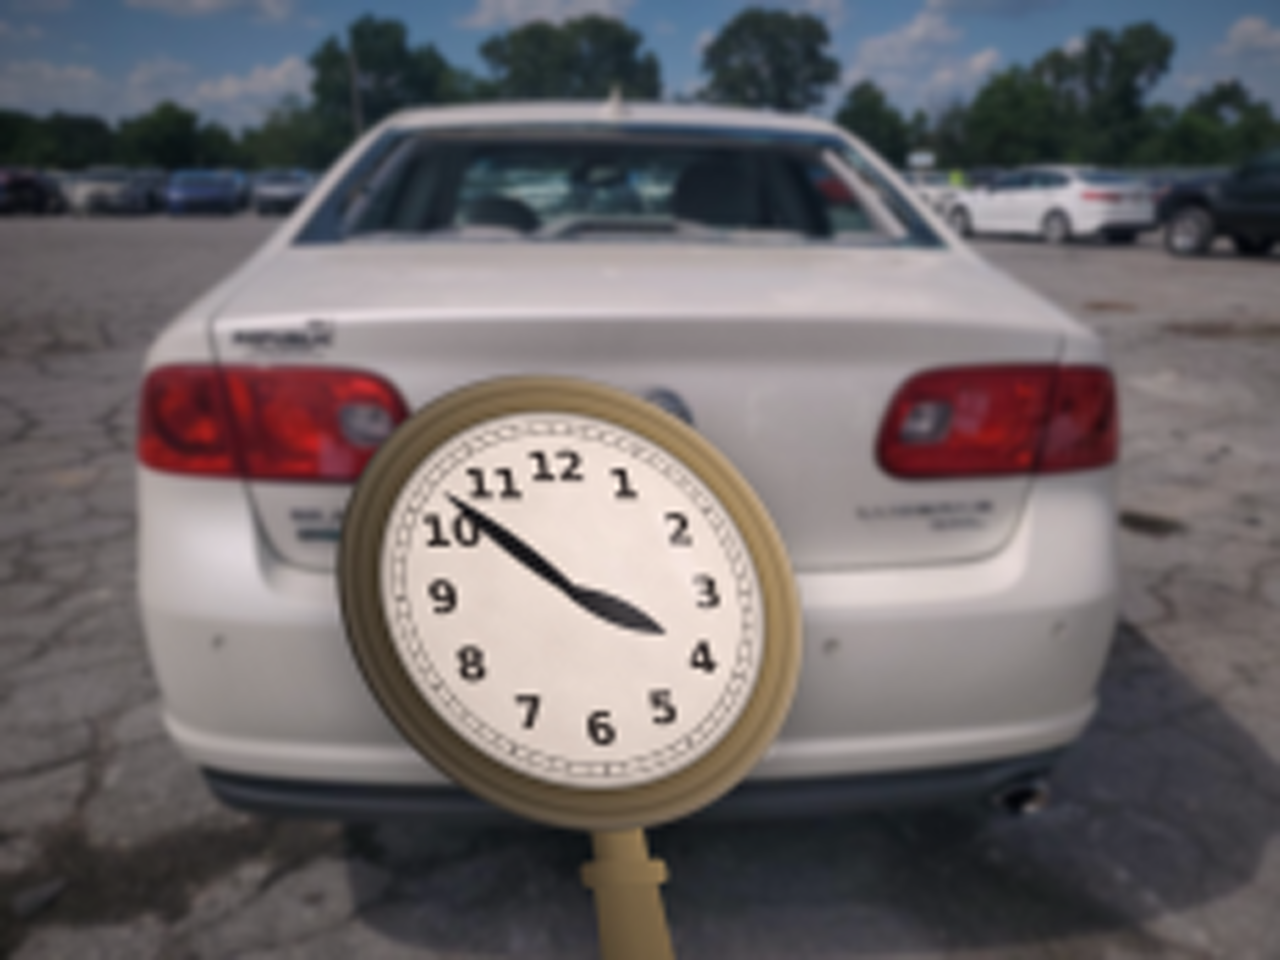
{"hour": 3, "minute": 52}
